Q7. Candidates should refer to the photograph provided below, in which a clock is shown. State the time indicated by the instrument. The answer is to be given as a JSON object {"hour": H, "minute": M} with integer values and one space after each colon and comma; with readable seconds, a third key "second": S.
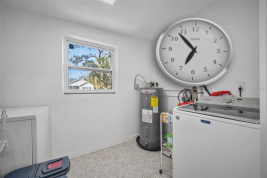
{"hour": 6, "minute": 53}
